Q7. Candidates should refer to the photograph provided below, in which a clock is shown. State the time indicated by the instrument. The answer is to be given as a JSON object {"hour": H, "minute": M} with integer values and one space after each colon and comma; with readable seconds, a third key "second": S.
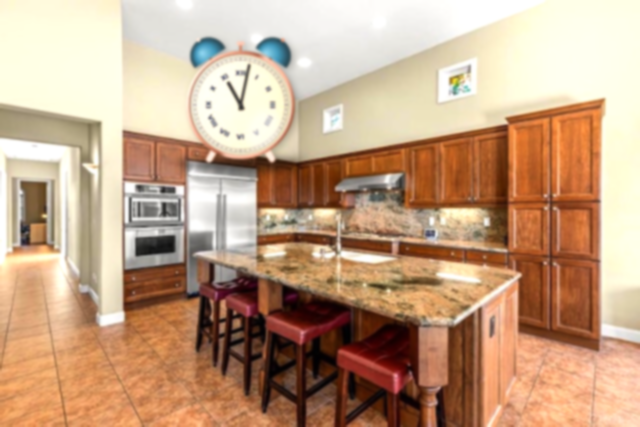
{"hour": 11, "minute": 2}
